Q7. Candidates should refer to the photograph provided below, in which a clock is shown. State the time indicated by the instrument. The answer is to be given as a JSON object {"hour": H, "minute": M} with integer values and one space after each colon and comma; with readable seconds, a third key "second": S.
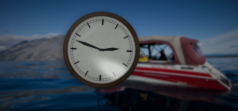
{"hour": 2, "minute": 48}
